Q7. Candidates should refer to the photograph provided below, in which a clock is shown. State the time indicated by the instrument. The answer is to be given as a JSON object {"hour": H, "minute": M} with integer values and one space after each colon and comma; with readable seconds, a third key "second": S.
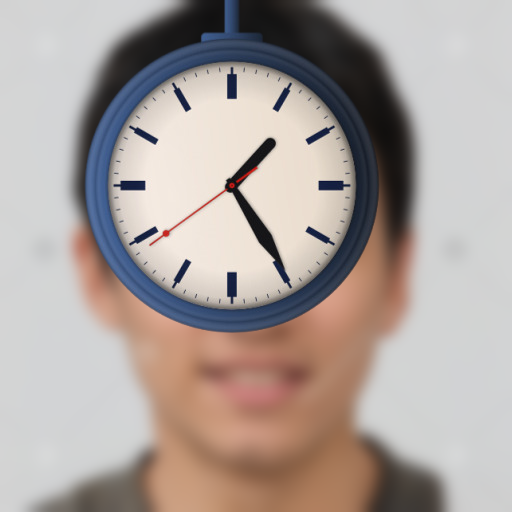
{"hour": 1, "minute": 24, "second": 39}
